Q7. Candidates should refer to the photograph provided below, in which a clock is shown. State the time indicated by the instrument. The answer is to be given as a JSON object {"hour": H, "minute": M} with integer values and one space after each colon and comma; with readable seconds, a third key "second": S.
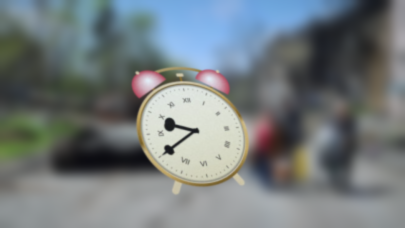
{"hour": 9, "minute": 40}
